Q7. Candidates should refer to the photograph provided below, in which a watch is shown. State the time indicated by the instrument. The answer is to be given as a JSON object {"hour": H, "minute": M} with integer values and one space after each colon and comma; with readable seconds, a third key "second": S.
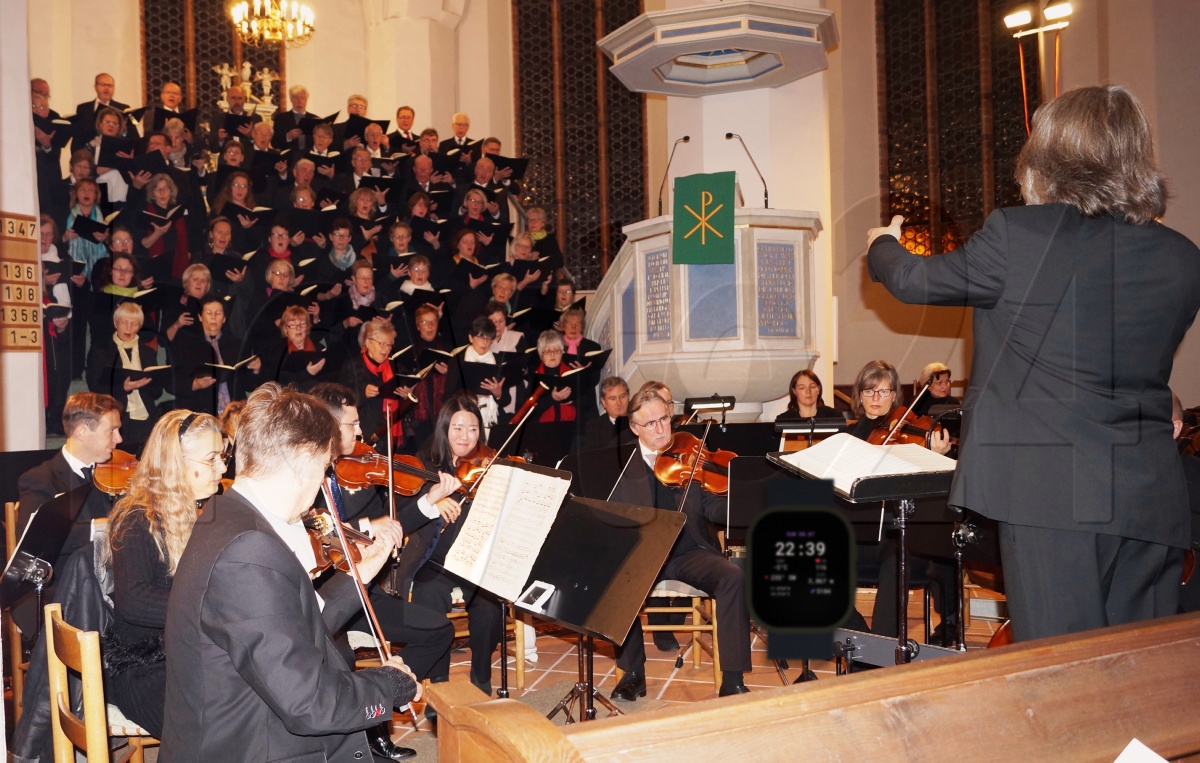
{"hour": 22, "minute": 39}
